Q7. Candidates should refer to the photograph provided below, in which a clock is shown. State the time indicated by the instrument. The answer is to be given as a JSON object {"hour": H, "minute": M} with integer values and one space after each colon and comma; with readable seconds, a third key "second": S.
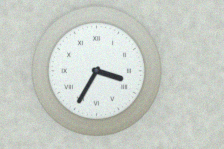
{"hour": 3, "minute": 35}
